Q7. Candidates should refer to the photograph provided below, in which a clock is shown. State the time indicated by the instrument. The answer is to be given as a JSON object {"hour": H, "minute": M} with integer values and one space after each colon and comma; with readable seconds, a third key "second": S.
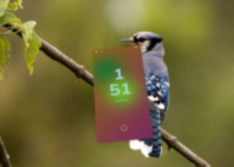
{"hour": 1, "minute": 51}
